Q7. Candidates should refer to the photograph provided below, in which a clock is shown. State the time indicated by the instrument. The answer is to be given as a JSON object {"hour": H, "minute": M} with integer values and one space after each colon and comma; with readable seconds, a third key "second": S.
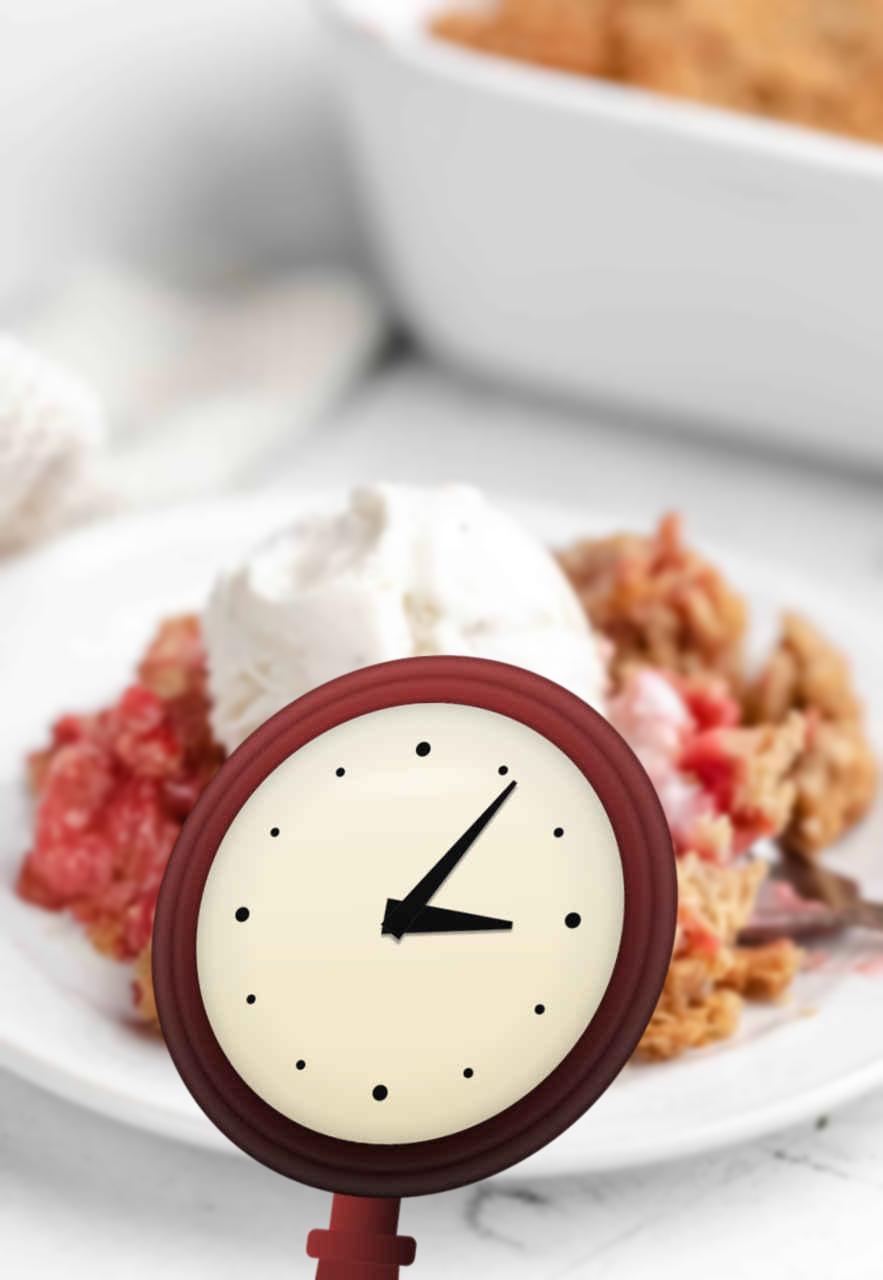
{"hour": 3, "minute": 6}
